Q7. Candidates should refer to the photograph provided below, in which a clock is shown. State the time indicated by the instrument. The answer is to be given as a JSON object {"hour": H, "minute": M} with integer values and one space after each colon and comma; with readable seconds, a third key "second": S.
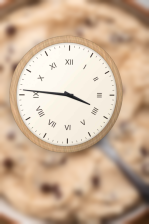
{"hour": 3, "minute": 46}
